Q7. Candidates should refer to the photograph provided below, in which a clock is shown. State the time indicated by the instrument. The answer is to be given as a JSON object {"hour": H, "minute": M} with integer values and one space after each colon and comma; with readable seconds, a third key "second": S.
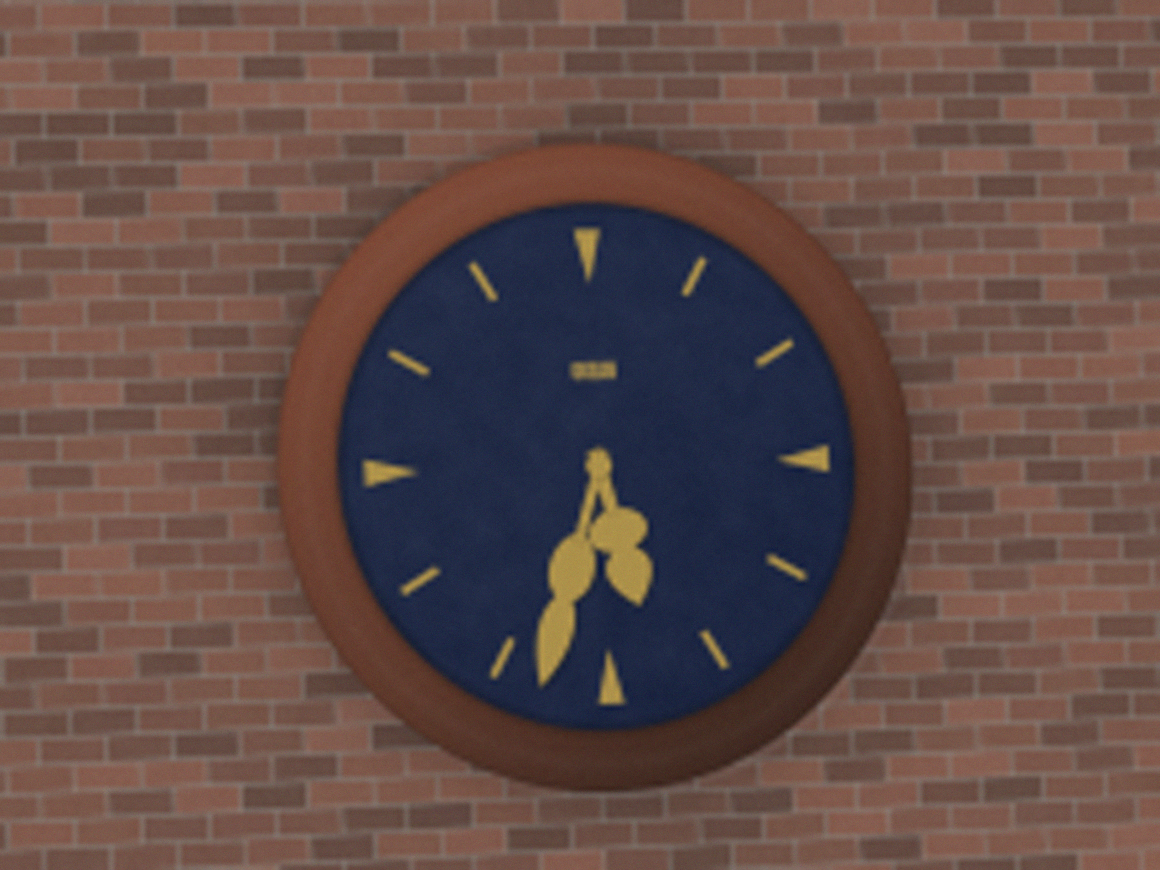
{"hour": 5, "minute": 33}
